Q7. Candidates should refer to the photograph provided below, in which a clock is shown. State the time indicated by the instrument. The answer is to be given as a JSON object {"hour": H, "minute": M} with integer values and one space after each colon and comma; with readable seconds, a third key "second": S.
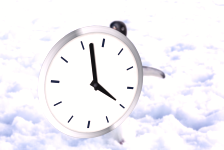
{"hour": 3, "minute": 57}
